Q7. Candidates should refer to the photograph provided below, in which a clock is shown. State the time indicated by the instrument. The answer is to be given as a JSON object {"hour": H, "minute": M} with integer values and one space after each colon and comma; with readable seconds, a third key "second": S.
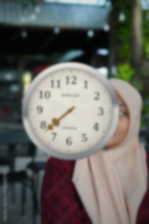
{"hour": 7, "minute": 38}
